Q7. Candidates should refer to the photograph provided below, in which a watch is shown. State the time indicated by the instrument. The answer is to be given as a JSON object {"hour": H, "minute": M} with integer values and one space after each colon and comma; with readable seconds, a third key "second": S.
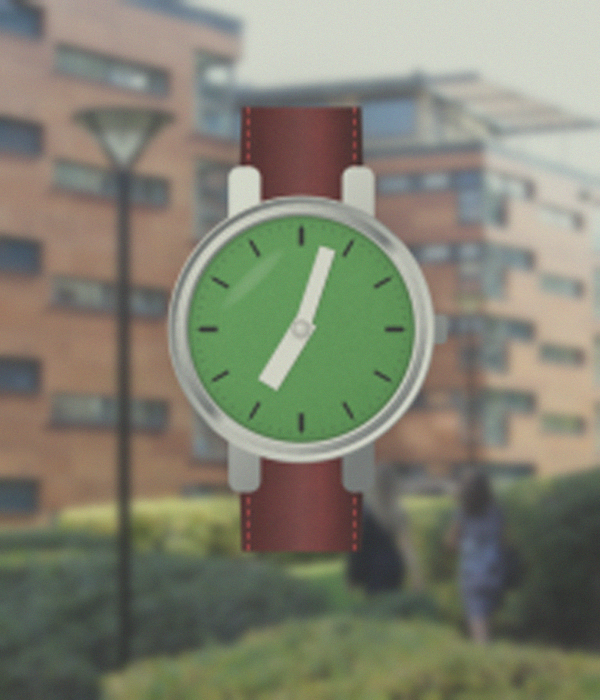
{"hour": 7, "minute": 3}
